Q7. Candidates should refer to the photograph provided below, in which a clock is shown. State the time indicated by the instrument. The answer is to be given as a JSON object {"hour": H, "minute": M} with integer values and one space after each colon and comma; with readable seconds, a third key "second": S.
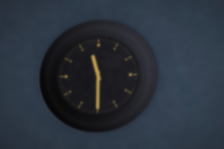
{"hour": 11, "minute": 30}
